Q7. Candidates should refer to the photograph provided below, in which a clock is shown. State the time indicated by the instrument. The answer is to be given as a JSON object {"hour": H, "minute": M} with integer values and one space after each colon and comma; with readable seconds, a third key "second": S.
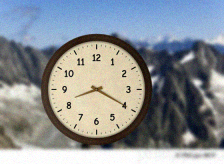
{"hour": 8, "minute": 20}
